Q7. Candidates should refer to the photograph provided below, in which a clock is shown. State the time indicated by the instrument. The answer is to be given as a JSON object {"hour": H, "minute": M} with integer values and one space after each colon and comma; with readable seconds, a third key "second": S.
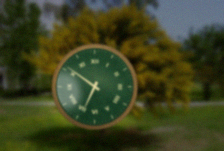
{"hour": 6, "minute": 51}
